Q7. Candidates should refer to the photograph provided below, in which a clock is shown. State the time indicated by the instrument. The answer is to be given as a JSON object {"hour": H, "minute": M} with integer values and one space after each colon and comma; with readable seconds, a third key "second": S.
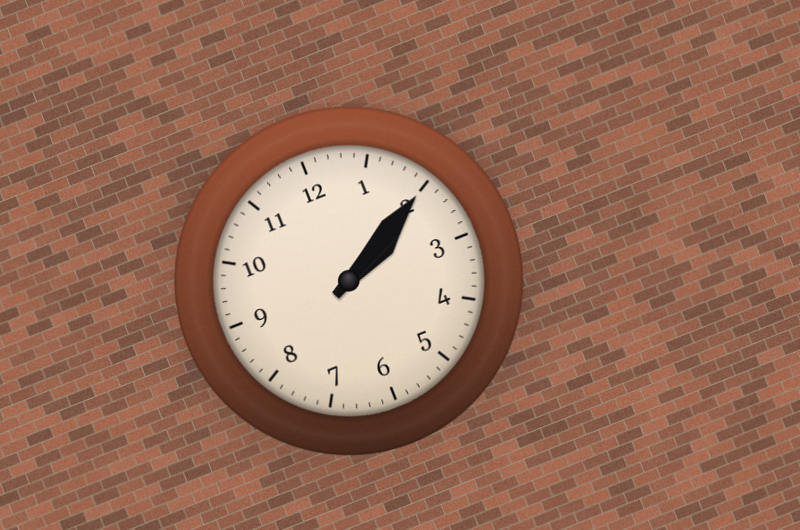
{"hour": 2, "minute": 10}
